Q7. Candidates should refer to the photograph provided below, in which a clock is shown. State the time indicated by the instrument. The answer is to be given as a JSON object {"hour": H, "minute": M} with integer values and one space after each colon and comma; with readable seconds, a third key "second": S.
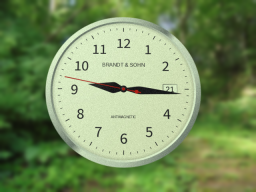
{"hour": 9, "minute": 15, "second": 47}
